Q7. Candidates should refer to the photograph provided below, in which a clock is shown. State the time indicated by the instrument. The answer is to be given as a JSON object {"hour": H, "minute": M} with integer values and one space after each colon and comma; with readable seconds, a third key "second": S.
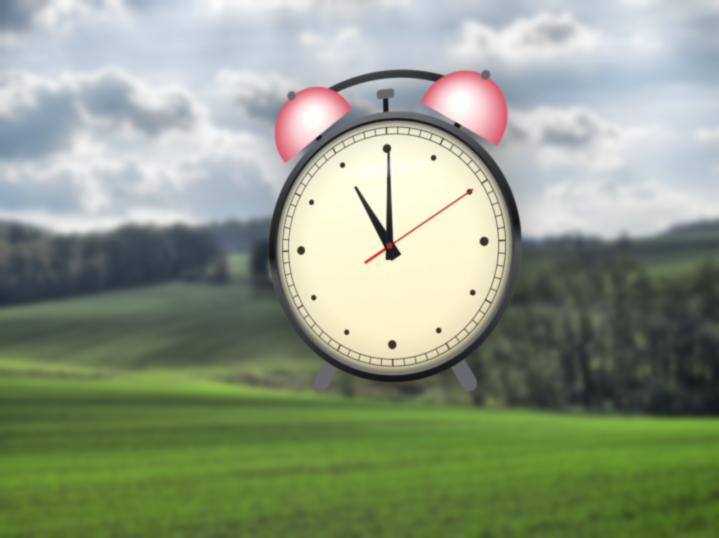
{"hour": 11, "minute": 0, "second": 10}
